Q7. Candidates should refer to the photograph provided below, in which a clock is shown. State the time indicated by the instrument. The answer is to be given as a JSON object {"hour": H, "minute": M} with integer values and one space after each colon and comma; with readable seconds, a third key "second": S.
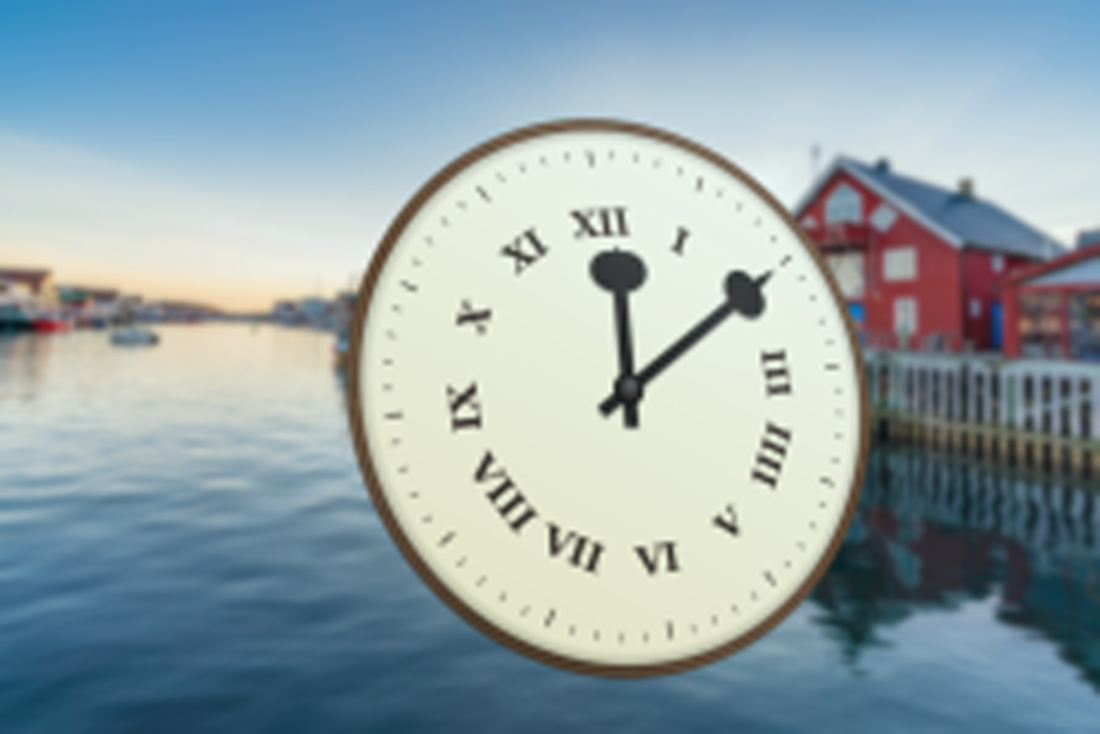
{"hour": 12, "minute": 10}
